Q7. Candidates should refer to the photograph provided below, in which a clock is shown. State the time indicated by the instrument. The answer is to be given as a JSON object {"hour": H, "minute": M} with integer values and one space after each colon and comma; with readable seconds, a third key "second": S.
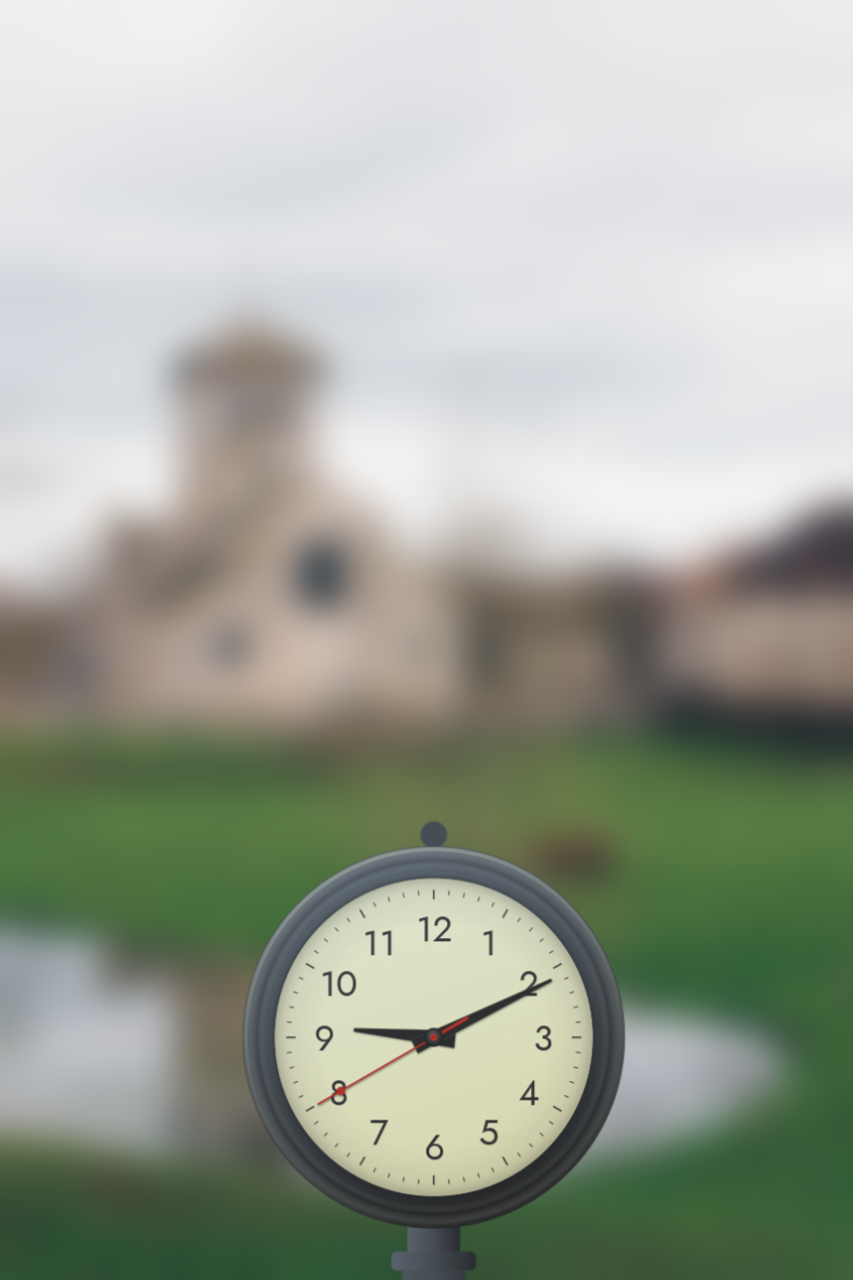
{"hour": 9, "minute": 10, "second": 40}
